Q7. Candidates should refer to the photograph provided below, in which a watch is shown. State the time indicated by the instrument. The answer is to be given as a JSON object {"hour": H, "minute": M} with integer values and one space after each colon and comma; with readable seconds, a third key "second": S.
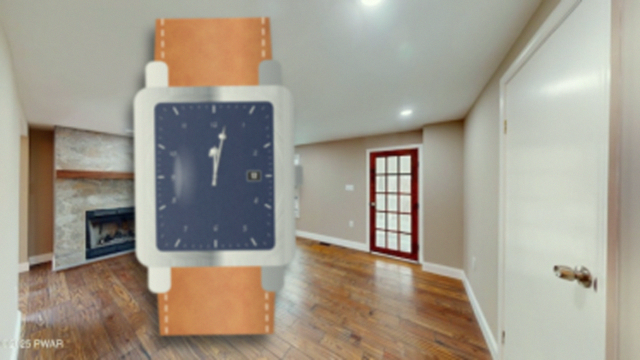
{"hour": 12, "minute": 2}
